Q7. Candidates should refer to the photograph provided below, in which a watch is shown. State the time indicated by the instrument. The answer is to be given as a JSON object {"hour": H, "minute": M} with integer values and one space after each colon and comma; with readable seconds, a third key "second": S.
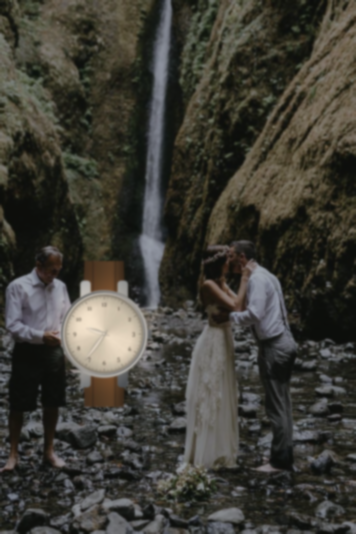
{"hour": 9, "minute": 36}
